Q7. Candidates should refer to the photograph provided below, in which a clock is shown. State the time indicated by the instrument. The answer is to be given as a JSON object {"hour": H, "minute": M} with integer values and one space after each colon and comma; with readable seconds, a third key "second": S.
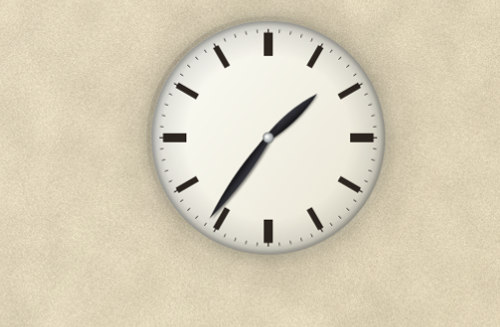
{"hour": 1, "minute": 36}
